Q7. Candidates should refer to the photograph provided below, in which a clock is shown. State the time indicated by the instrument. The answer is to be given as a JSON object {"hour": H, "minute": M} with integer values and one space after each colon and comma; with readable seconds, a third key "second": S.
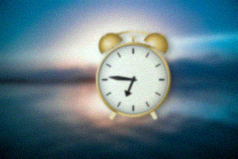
{"hour": 6, "minute": 46}
